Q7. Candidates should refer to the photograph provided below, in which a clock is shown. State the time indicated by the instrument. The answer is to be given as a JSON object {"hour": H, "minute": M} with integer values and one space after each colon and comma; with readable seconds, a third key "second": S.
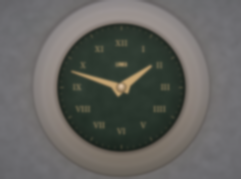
{"hour": 1, "minute": 48}
